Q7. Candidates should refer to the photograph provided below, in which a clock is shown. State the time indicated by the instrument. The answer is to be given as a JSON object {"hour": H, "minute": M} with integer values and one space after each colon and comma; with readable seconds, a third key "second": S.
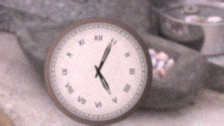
{"hour": 5, "minute": 4}
